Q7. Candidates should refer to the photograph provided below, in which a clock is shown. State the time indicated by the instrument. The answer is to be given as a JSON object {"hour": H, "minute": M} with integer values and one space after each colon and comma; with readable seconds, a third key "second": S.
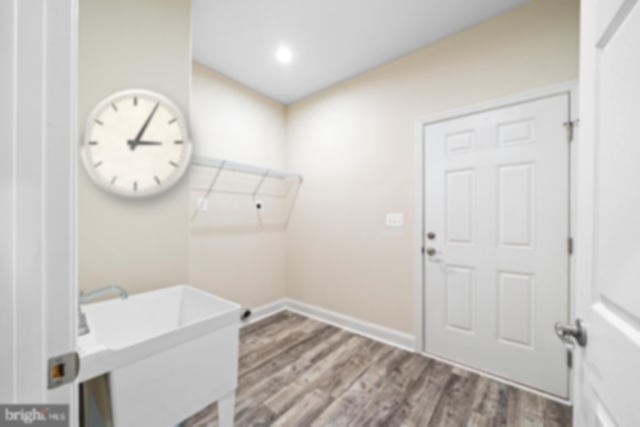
{"hour": 3, "minute": 5}
